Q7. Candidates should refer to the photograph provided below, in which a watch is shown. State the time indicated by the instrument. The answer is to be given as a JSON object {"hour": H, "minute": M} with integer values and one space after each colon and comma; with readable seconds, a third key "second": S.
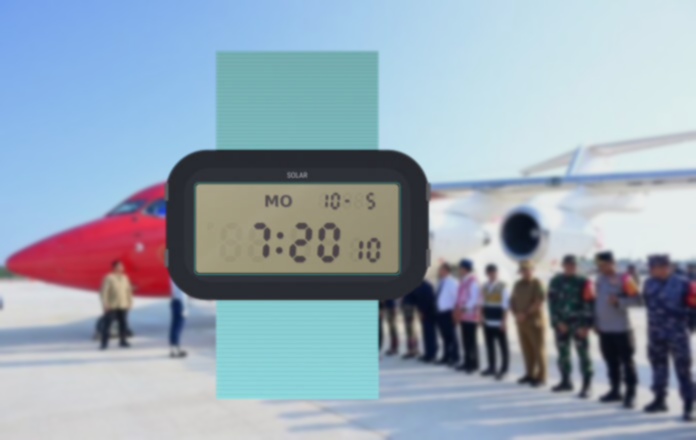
{"hour": 7, "minute": 20, "second": 10}
